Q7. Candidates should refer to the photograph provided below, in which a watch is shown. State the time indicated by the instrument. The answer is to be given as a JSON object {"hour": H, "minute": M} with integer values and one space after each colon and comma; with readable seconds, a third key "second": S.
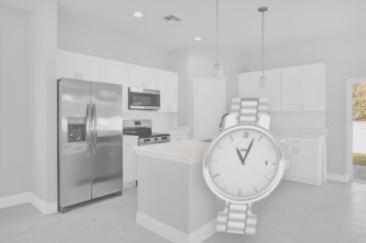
{"hour": 11, "minute": 3}
